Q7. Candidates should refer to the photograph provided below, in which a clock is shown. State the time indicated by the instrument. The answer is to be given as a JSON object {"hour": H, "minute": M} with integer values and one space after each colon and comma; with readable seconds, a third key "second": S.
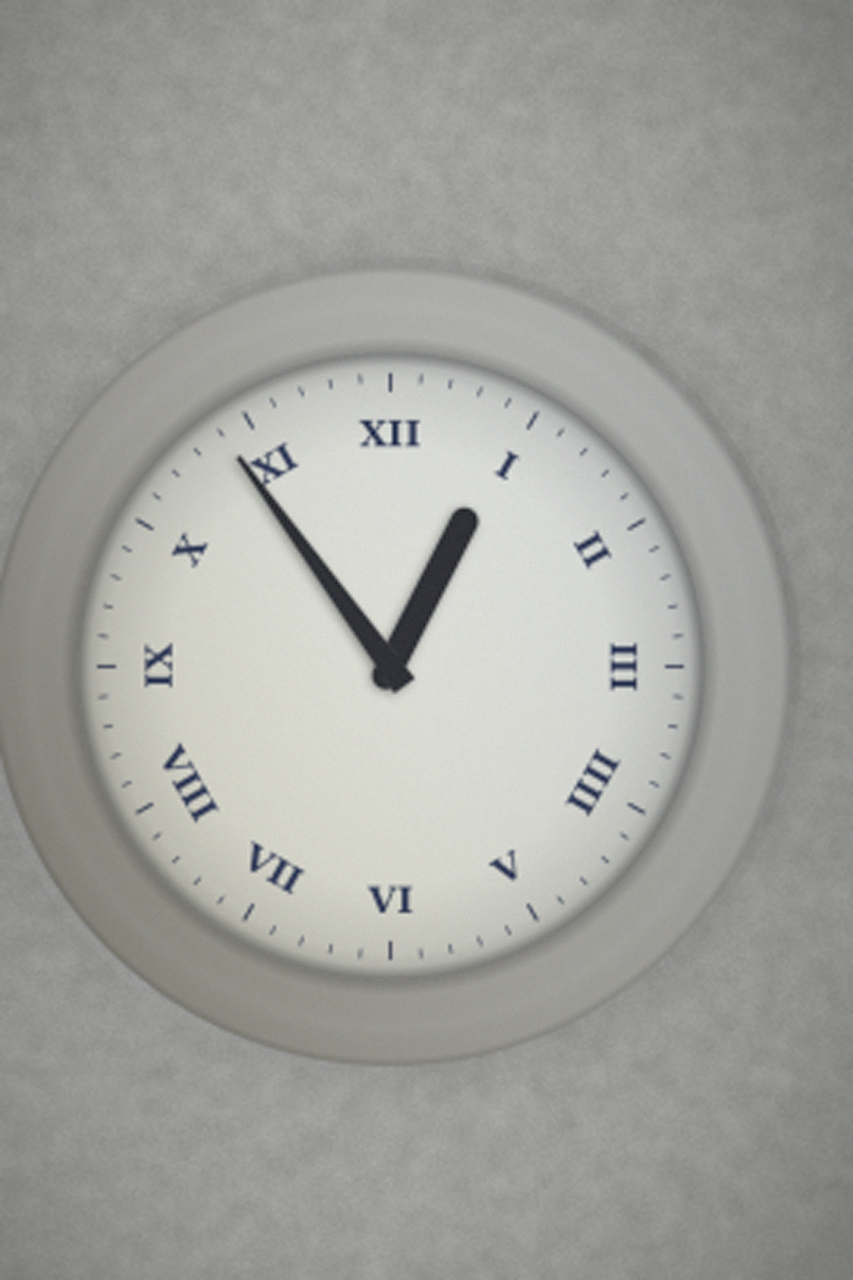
{"hour": 12, "minute": 54}
